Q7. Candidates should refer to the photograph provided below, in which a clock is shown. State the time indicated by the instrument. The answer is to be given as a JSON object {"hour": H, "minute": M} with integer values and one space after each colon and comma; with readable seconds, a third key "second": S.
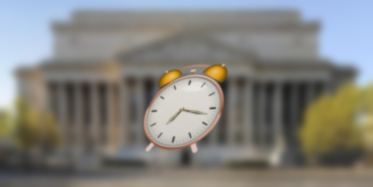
{"hour": 7, "minute": 17}
